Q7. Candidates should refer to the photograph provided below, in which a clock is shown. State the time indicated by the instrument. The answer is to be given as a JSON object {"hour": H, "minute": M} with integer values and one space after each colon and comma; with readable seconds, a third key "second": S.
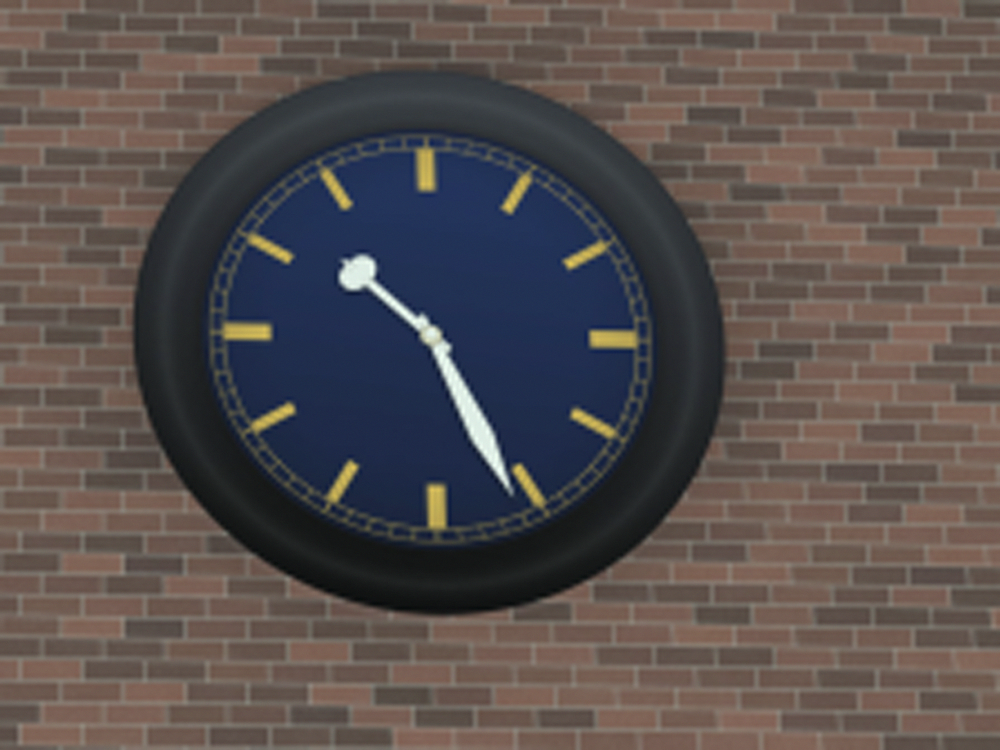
{"hour": 10, "minute": 26}
